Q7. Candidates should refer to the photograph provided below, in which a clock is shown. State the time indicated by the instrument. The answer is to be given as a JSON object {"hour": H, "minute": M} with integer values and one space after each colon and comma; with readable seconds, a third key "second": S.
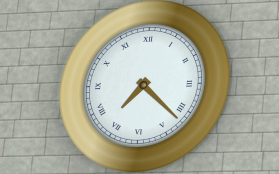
{"hour": 7, "minute": 22}
